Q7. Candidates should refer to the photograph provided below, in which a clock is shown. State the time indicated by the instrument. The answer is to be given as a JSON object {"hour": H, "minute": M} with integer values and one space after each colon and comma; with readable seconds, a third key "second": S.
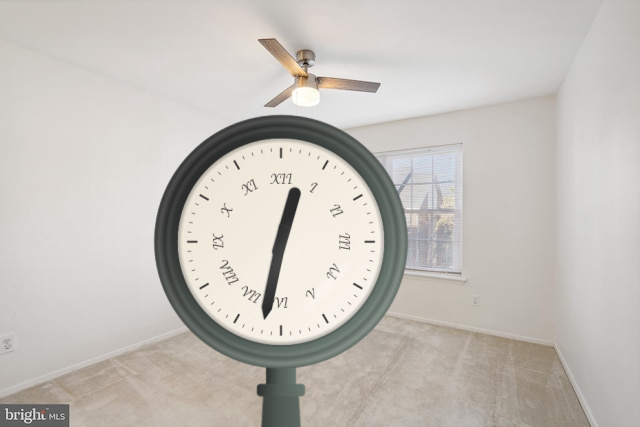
{"hour": 12, "minute": 32}
